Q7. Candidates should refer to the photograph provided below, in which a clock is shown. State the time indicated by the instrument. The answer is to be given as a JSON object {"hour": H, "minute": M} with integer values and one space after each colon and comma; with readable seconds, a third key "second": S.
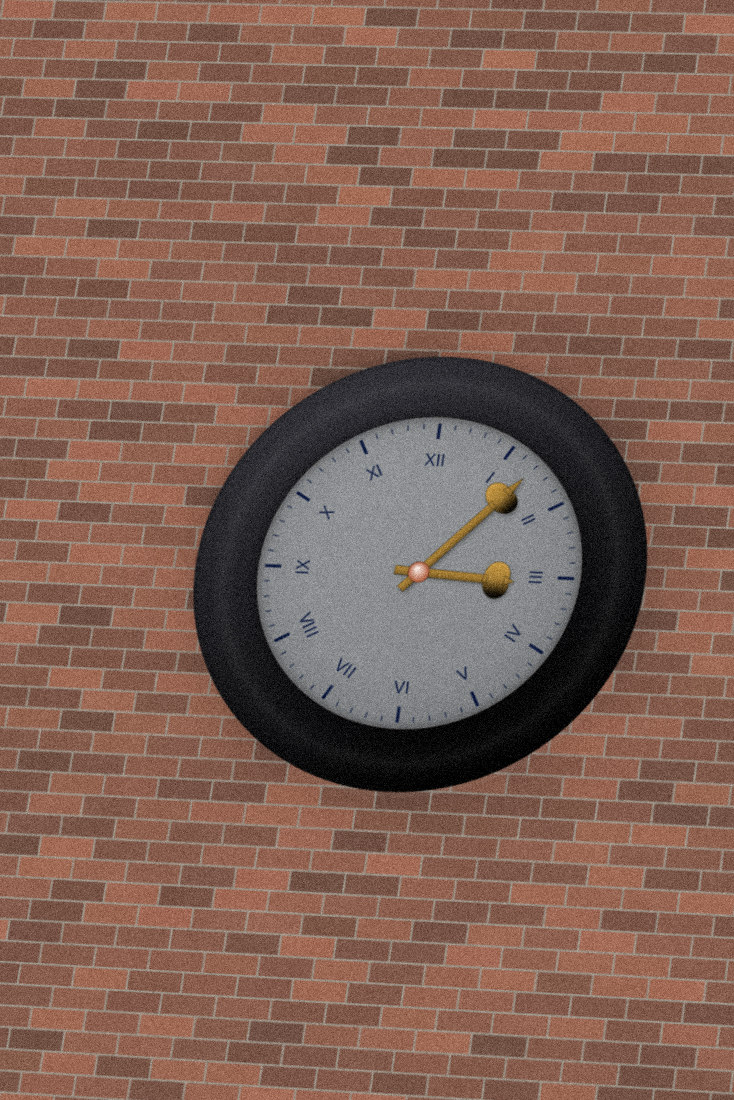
{"hour": 3, "minute": 7}
